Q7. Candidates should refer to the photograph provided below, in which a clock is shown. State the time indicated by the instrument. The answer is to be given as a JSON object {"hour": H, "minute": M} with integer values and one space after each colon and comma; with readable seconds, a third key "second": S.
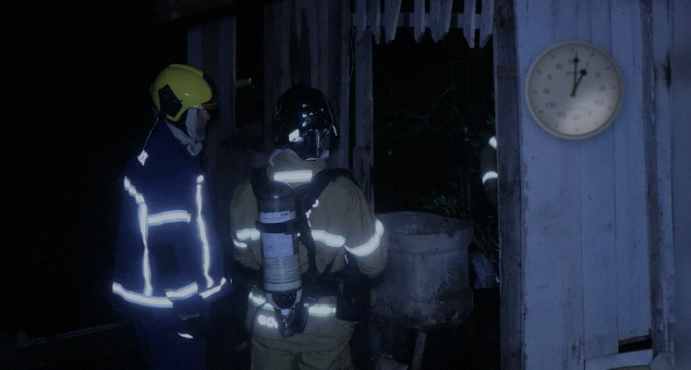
{"hour": 1, "minute": 1}
